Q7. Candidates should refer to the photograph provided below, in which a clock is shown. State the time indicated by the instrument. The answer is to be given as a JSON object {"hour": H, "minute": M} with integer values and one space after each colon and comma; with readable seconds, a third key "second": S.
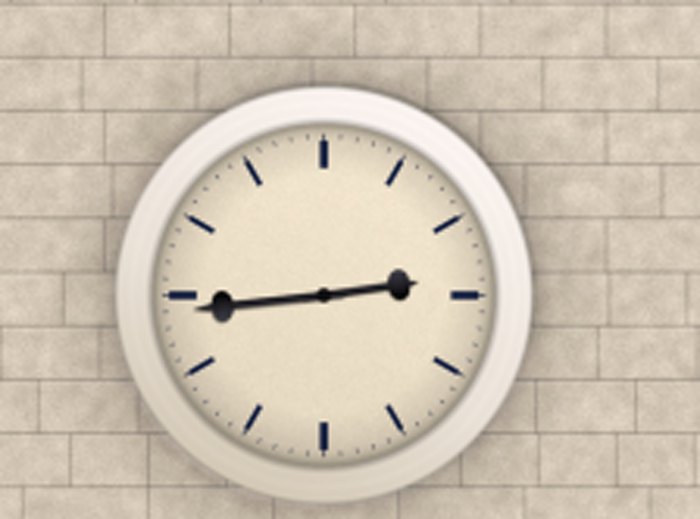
{"hour": 2, "minute": 44}
